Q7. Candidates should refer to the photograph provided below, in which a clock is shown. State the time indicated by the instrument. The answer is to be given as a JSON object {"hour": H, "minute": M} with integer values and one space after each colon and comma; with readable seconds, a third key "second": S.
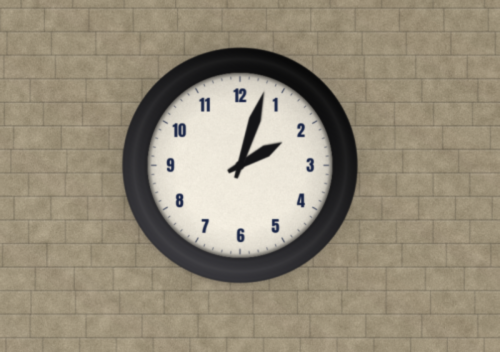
{"hour": 2, "minute": 3}
